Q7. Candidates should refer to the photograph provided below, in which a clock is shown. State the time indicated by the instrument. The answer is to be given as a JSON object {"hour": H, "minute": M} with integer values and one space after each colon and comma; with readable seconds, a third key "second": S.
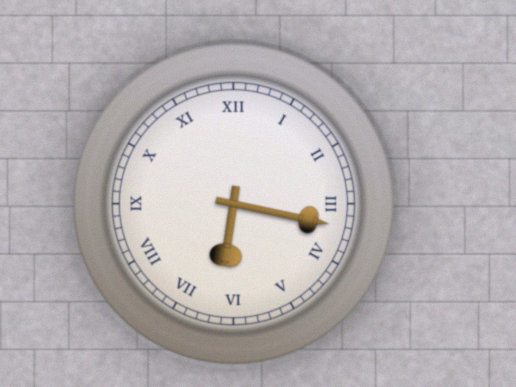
{"hour": 6, "minute": 17}
